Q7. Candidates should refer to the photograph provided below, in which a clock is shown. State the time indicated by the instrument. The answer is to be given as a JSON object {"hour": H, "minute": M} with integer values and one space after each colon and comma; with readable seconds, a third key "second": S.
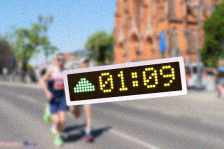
{"hour": 1, "minute": 9}
